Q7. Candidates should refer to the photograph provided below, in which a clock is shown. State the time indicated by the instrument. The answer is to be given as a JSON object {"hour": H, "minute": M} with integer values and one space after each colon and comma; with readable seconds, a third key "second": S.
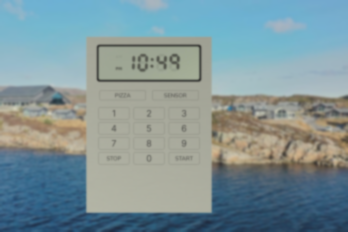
{"hour": 10, "minute": 49}
